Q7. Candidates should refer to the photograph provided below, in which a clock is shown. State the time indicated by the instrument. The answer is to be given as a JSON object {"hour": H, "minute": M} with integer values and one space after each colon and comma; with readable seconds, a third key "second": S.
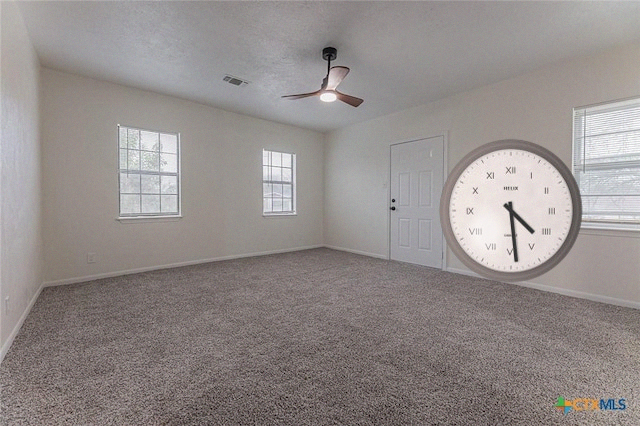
{"hour": 4, "minute": 29}
